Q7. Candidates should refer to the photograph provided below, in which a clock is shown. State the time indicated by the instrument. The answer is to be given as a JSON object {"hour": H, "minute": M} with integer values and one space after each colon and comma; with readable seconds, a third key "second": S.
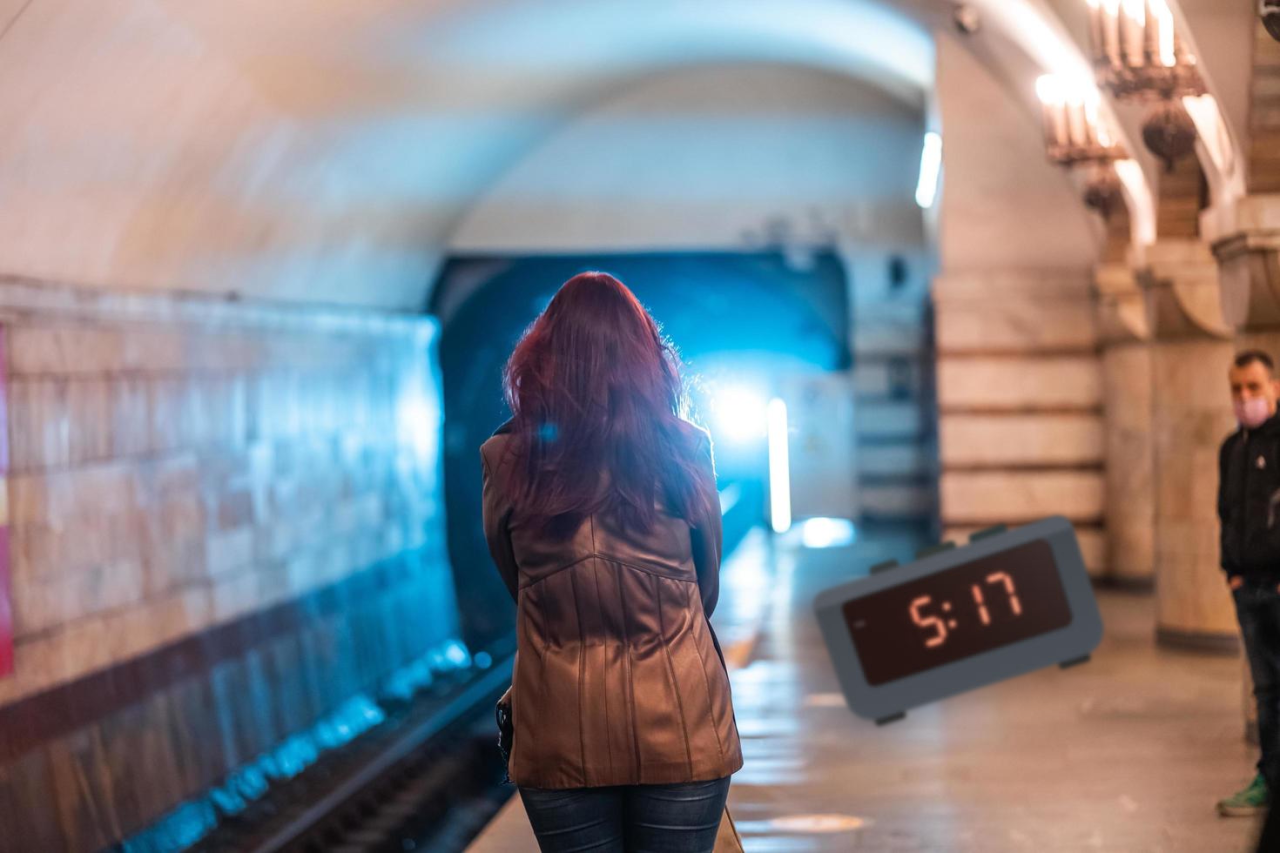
{"hour": 5, "minute": 17}
